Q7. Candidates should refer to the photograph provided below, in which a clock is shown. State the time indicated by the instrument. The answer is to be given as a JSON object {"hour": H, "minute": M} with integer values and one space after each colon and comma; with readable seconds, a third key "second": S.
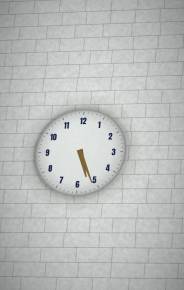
{"hour": 5, "minute": 26}
